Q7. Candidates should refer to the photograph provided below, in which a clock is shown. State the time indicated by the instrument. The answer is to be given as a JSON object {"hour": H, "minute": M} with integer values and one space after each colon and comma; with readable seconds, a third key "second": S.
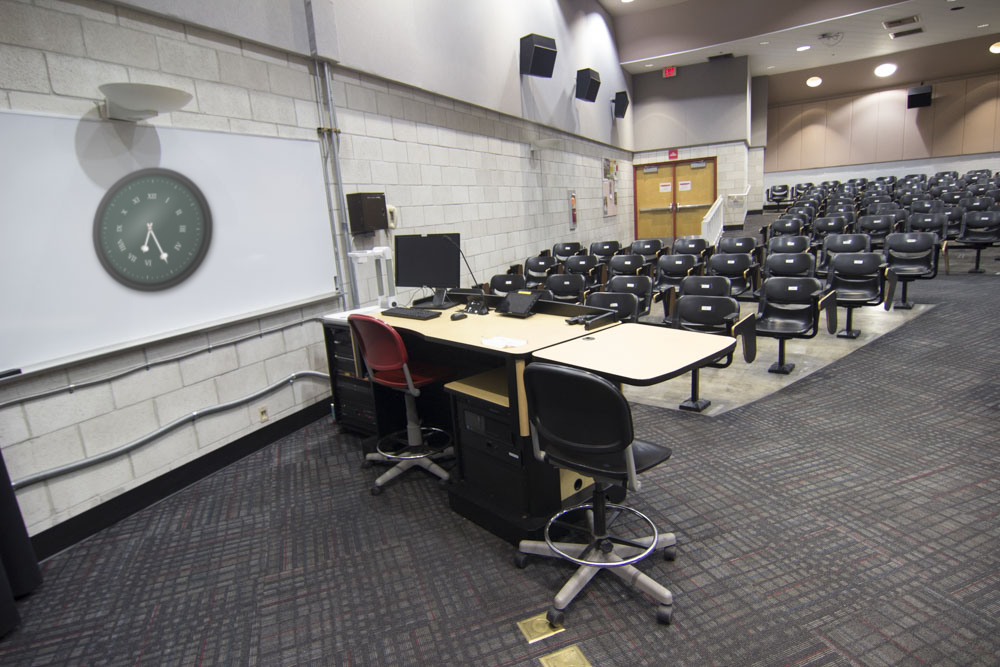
{"hour": 6, "minute": 25}
